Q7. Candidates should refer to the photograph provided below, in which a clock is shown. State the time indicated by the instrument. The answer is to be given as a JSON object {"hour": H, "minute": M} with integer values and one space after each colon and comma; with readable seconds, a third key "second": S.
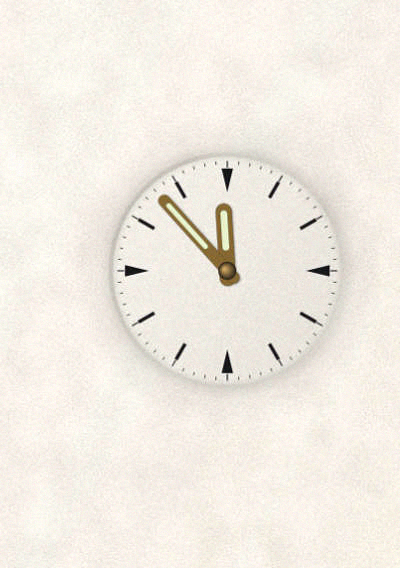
{"hour": 11, "minute": 53}
